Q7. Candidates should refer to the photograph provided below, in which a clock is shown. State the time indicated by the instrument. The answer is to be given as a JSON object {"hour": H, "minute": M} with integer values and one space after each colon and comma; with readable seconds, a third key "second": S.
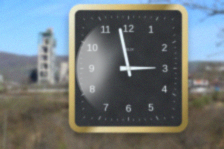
{"hour": 2, "minute": 58}
